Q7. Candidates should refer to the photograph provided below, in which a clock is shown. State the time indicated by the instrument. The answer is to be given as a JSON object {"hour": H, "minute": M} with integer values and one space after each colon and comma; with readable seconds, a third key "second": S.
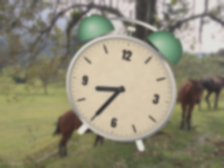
{"hour": 8, "minute": 35}
